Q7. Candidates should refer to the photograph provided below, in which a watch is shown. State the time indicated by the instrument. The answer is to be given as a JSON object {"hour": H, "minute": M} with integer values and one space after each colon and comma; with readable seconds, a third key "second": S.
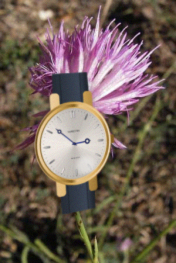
{"hour": 2, "minute": 52}
